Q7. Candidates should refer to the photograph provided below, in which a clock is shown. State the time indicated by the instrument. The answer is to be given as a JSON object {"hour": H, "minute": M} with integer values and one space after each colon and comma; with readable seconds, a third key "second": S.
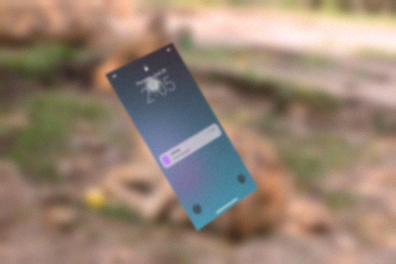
{"hour": 2, "minute": 5}
